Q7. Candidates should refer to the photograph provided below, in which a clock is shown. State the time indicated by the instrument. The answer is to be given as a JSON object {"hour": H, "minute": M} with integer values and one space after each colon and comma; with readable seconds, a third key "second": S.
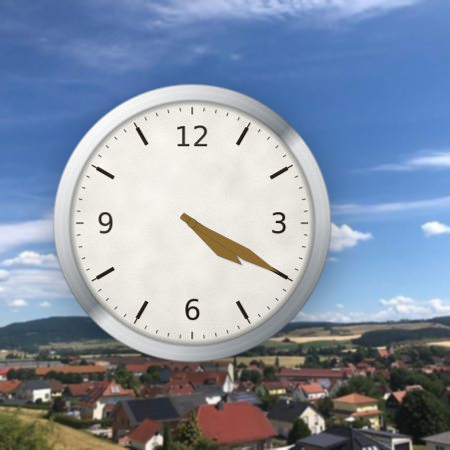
{"hour": 4, "minute": 20}
